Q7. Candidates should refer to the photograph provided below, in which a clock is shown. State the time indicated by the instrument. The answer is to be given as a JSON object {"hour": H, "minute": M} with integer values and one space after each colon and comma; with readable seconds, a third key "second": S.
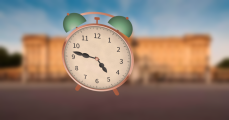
{"hour": 4, "minute": 47}
